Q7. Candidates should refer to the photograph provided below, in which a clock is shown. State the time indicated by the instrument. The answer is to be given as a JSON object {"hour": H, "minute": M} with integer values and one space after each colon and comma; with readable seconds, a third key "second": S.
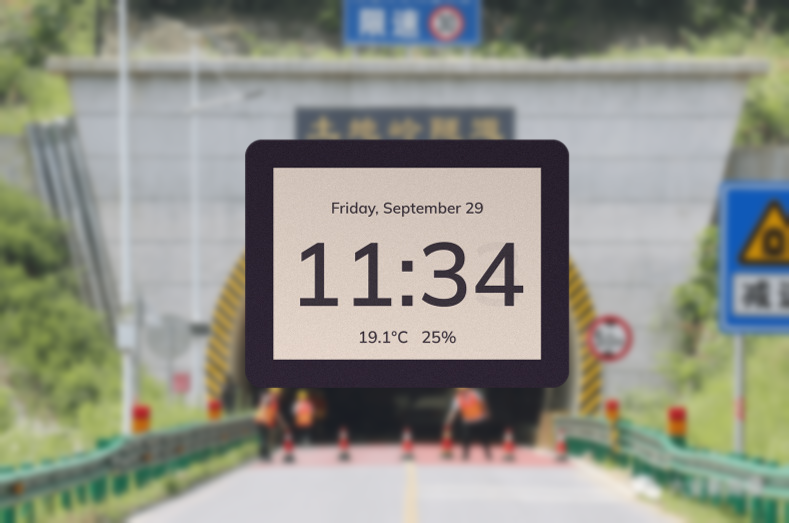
{"hour": 11, "minute": 34}
